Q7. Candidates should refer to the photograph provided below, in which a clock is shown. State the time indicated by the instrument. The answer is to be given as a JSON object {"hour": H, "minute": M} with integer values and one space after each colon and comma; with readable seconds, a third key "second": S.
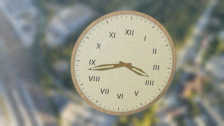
{"hour": 3, "minute": 43}
